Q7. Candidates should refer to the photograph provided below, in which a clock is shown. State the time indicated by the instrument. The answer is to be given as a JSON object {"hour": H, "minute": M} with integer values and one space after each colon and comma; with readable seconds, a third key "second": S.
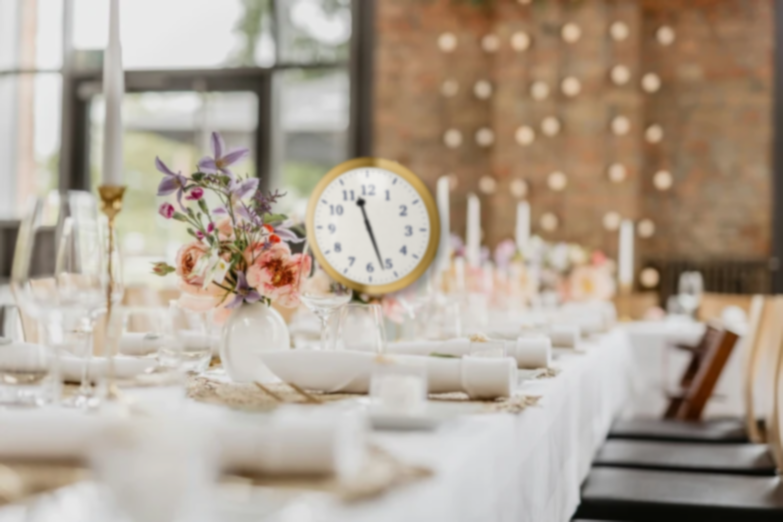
{"hour": 11, "minute": 27}
